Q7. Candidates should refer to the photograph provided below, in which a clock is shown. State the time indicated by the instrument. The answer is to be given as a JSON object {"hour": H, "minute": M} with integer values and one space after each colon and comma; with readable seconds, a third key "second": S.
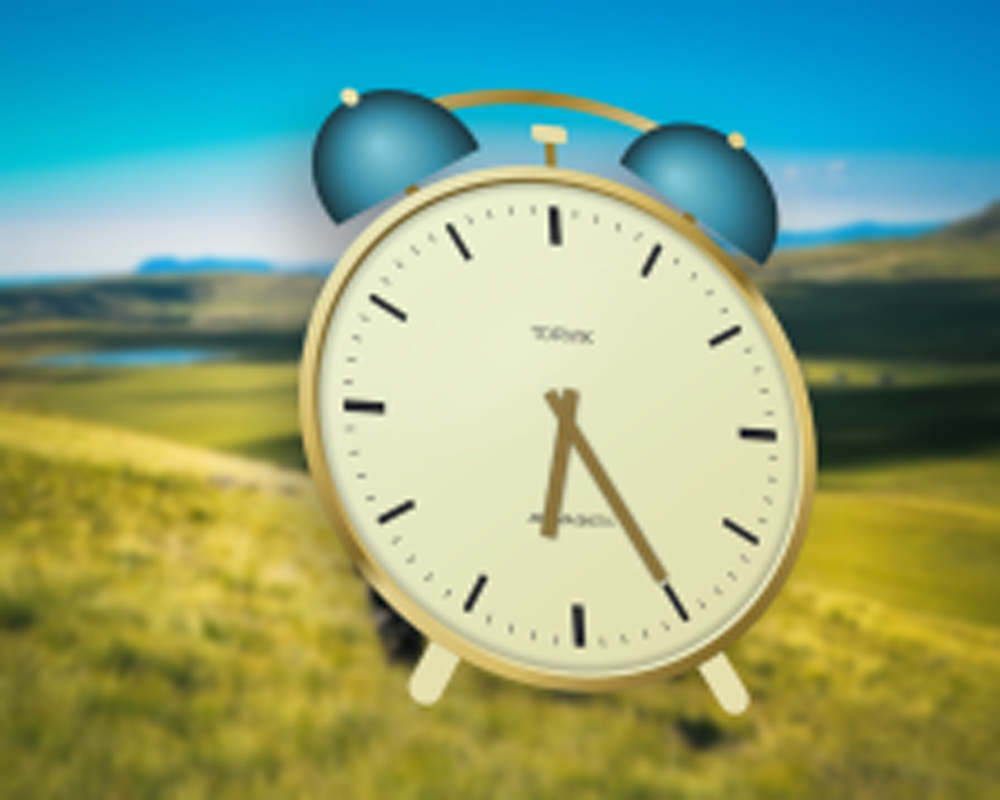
{"hour": 6, "minute": 25}
